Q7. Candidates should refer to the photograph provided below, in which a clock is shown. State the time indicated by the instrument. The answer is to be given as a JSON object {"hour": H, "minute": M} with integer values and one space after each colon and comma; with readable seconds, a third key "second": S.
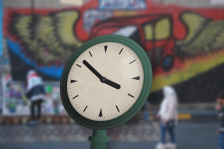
{"hour": 3, "minute": 52}
